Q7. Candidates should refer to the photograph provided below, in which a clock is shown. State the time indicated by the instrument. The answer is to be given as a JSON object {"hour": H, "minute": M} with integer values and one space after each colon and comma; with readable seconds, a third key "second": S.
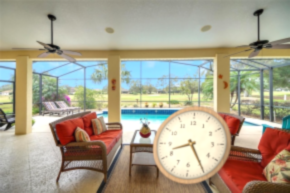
{"hour": 8, "minute": 25}
